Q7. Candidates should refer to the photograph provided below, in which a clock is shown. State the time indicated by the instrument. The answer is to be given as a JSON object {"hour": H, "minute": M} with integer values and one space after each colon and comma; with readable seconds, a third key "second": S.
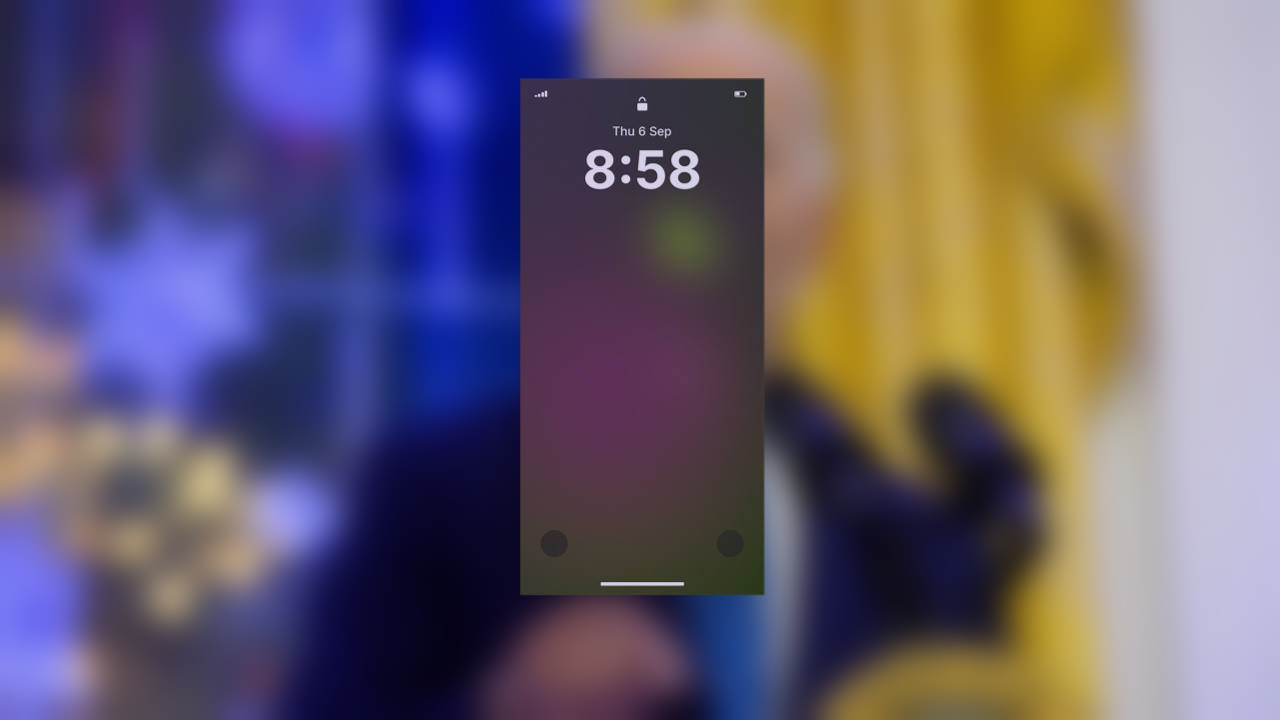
{"hour": 8, "minute": 58}
